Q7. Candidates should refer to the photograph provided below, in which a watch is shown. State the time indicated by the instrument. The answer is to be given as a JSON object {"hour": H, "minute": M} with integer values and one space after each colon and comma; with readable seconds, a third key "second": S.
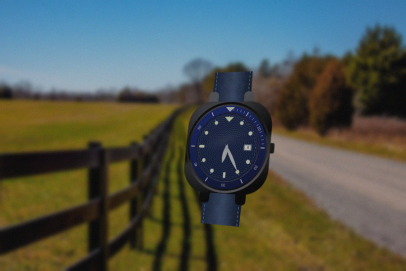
{"hour": 6, "minute": 25}
